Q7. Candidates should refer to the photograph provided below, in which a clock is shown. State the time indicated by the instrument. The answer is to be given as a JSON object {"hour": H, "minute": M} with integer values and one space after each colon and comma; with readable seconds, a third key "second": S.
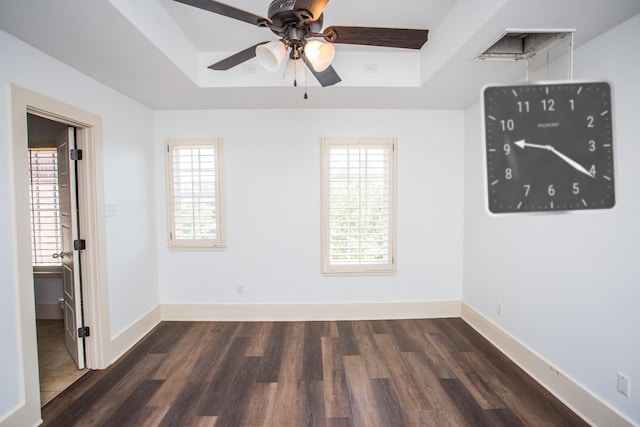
{"hour": 9, "minute": 21}
